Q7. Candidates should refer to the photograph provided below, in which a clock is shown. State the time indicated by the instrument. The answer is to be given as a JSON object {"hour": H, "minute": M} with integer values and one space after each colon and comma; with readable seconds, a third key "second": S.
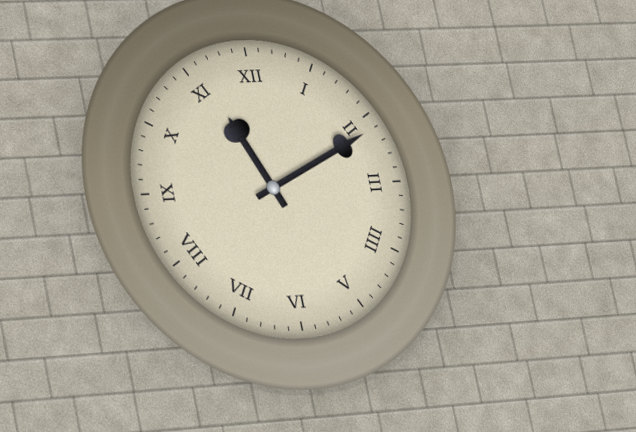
{"hour": 11, "minute": 11}
